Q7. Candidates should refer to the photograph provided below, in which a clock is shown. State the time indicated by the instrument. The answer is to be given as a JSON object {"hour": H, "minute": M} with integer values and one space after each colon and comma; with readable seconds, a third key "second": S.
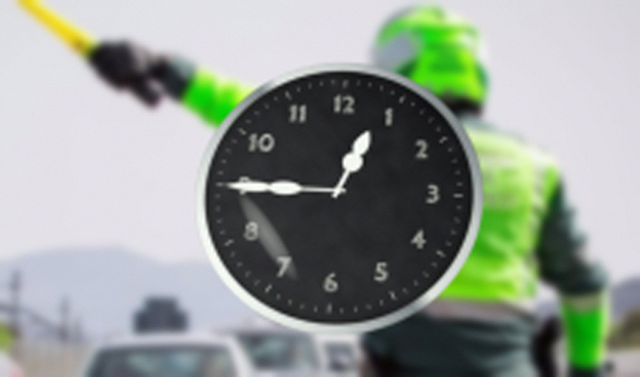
{"hour": 12, "minute": 45}
